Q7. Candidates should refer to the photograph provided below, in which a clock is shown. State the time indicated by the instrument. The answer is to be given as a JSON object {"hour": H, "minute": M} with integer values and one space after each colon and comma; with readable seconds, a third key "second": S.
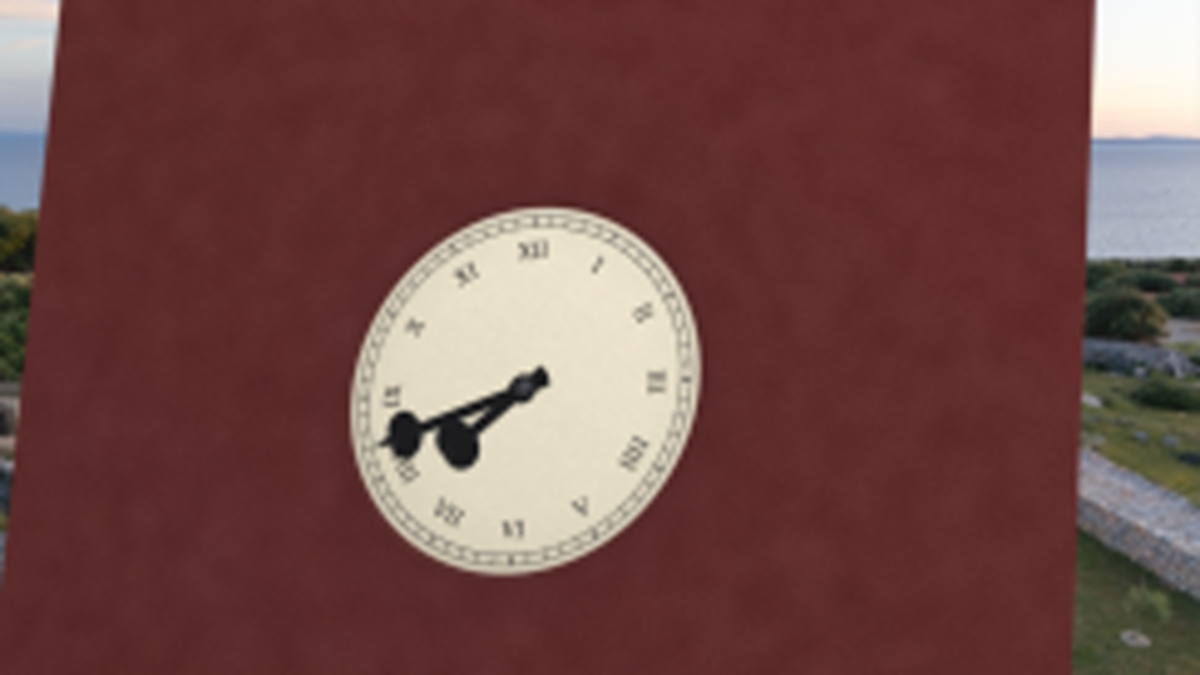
{"hour": 7, "minute": 42}
